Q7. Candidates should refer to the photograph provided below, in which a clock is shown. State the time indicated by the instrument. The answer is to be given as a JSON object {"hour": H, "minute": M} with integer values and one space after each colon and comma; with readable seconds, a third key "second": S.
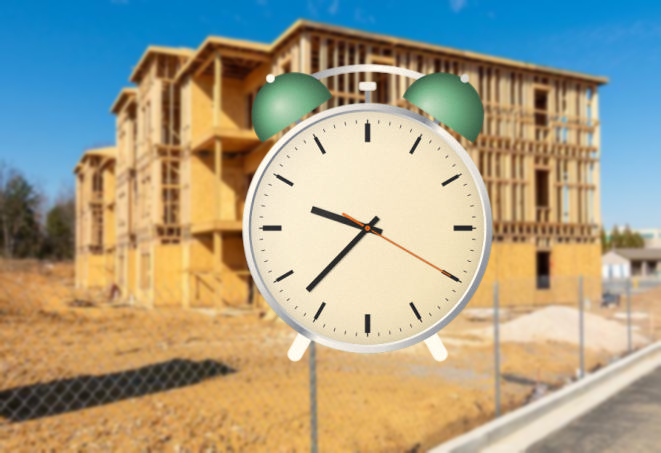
{"hour": 9, "minute": 37, "second": 20}
